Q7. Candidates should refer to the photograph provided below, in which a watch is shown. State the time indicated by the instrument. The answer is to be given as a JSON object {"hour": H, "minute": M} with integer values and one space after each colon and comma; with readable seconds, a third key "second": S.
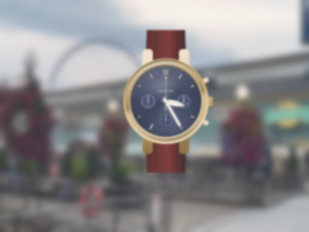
{"hour": 3, "minute": 25}
